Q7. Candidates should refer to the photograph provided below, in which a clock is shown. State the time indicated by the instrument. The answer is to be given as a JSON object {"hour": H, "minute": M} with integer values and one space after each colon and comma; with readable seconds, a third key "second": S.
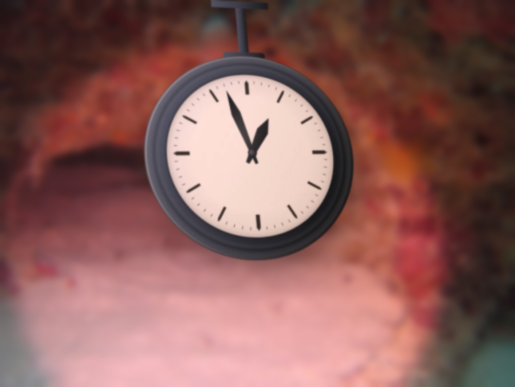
{"hour": 12, "minute": 57}
